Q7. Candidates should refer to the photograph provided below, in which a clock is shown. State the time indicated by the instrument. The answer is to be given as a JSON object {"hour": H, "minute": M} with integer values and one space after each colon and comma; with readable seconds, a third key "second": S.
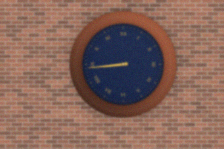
{"hour": 8, "minute": 44}
